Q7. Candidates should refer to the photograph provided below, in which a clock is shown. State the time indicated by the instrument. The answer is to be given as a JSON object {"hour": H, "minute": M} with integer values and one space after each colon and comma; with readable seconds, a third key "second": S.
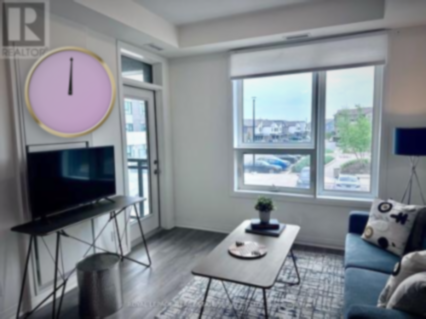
{"hour": 12, "minute": 0}
